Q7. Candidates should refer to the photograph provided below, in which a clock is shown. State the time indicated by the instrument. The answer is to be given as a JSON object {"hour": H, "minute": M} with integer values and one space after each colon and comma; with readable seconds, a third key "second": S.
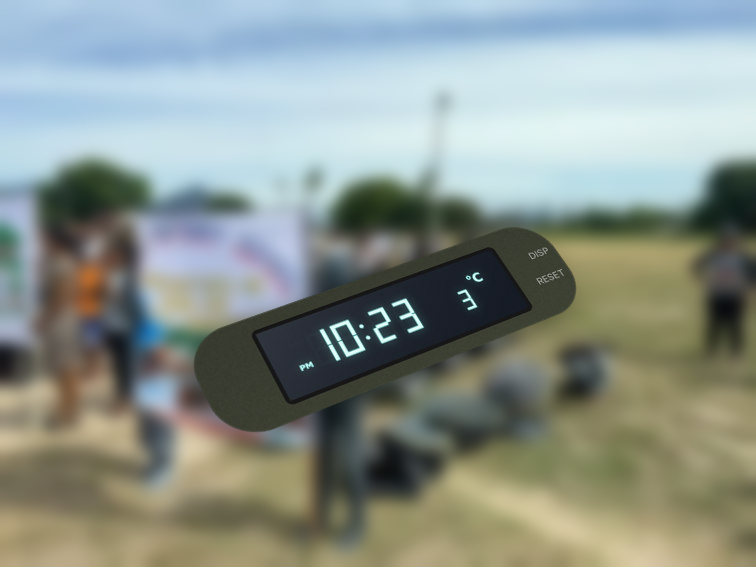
{"hour": 10, "minute": 23}
